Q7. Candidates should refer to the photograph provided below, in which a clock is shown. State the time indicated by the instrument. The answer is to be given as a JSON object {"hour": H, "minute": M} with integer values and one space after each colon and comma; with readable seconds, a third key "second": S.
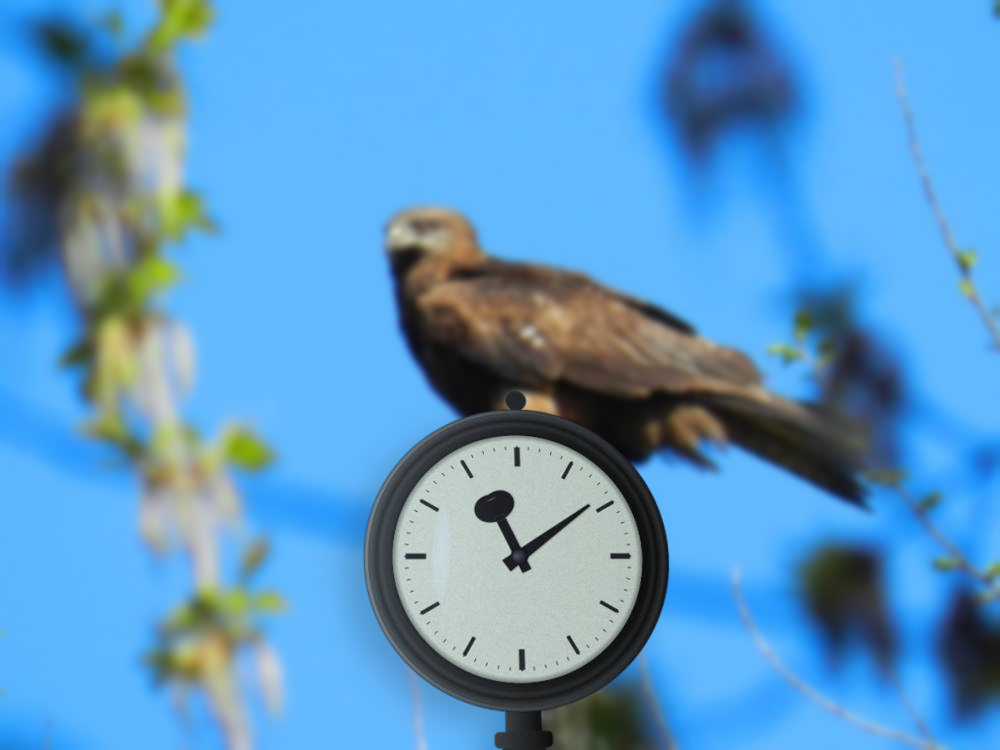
{"hour": 11, "minute": 9}
